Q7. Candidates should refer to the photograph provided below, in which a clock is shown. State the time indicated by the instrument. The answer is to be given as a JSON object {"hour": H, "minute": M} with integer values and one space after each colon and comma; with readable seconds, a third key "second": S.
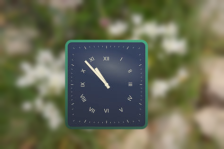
{"hour": 10, "minute": 53}
